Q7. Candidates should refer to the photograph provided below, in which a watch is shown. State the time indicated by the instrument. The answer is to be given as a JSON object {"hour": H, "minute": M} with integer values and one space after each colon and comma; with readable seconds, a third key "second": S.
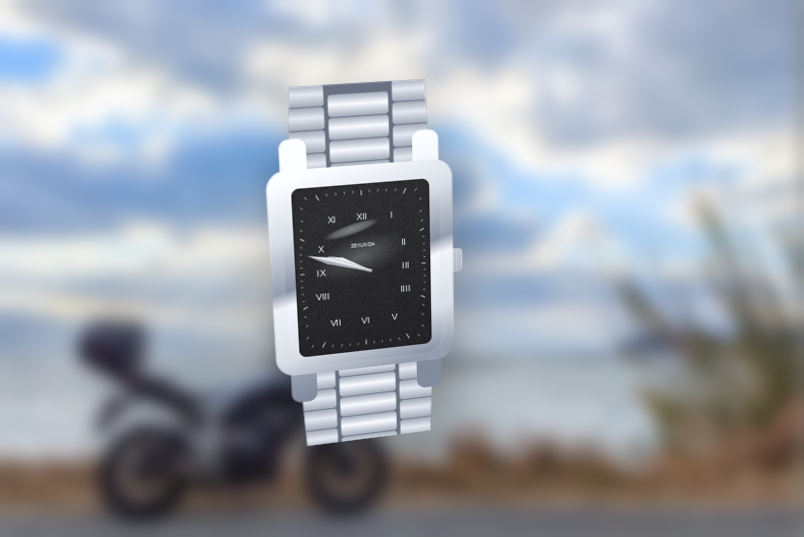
{"hour": 9, "minute": 48}
